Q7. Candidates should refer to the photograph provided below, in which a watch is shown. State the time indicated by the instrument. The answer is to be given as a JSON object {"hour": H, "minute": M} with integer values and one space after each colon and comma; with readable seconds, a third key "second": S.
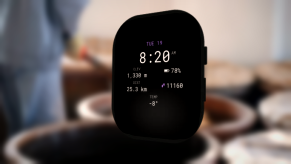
{"hour": 8, "minute": 20}
